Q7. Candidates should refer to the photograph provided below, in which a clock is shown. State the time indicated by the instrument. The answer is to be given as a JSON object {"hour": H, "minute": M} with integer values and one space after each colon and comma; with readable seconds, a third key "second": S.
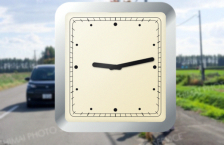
{"hour": 9, "minute": 13}
